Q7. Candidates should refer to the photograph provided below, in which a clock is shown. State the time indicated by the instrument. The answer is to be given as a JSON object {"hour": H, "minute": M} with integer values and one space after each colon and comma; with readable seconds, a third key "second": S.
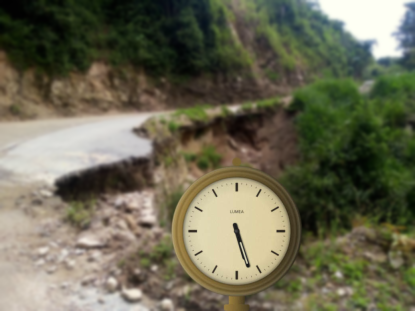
{"hour": 5, "minute": 27}
